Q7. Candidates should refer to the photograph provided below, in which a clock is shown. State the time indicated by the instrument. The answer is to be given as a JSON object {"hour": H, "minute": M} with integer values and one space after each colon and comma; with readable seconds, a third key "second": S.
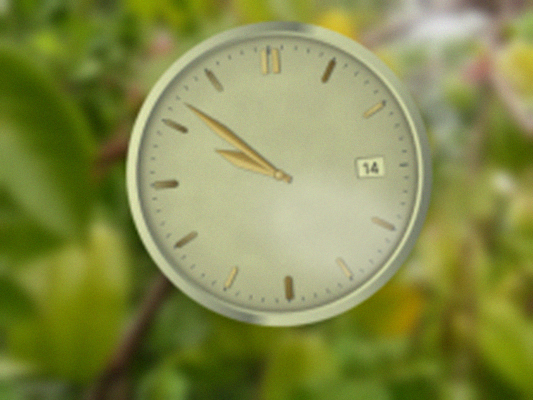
{"hour": 9, "minute": 52}
